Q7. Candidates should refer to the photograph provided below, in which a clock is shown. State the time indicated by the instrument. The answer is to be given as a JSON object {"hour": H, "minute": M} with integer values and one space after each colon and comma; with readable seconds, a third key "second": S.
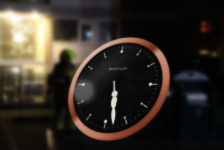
{"hour": 5, "minute": 28}
